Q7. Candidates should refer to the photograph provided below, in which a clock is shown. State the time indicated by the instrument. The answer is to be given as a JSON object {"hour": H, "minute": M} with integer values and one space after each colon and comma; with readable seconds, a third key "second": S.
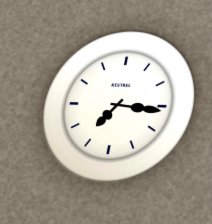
{"hour": 7, "minute": 16}
